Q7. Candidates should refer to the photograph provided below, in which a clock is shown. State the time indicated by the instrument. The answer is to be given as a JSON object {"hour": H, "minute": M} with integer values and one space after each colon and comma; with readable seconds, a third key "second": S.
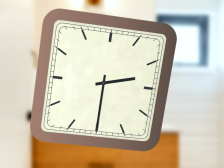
{"hour": 2, "minute": 30}
